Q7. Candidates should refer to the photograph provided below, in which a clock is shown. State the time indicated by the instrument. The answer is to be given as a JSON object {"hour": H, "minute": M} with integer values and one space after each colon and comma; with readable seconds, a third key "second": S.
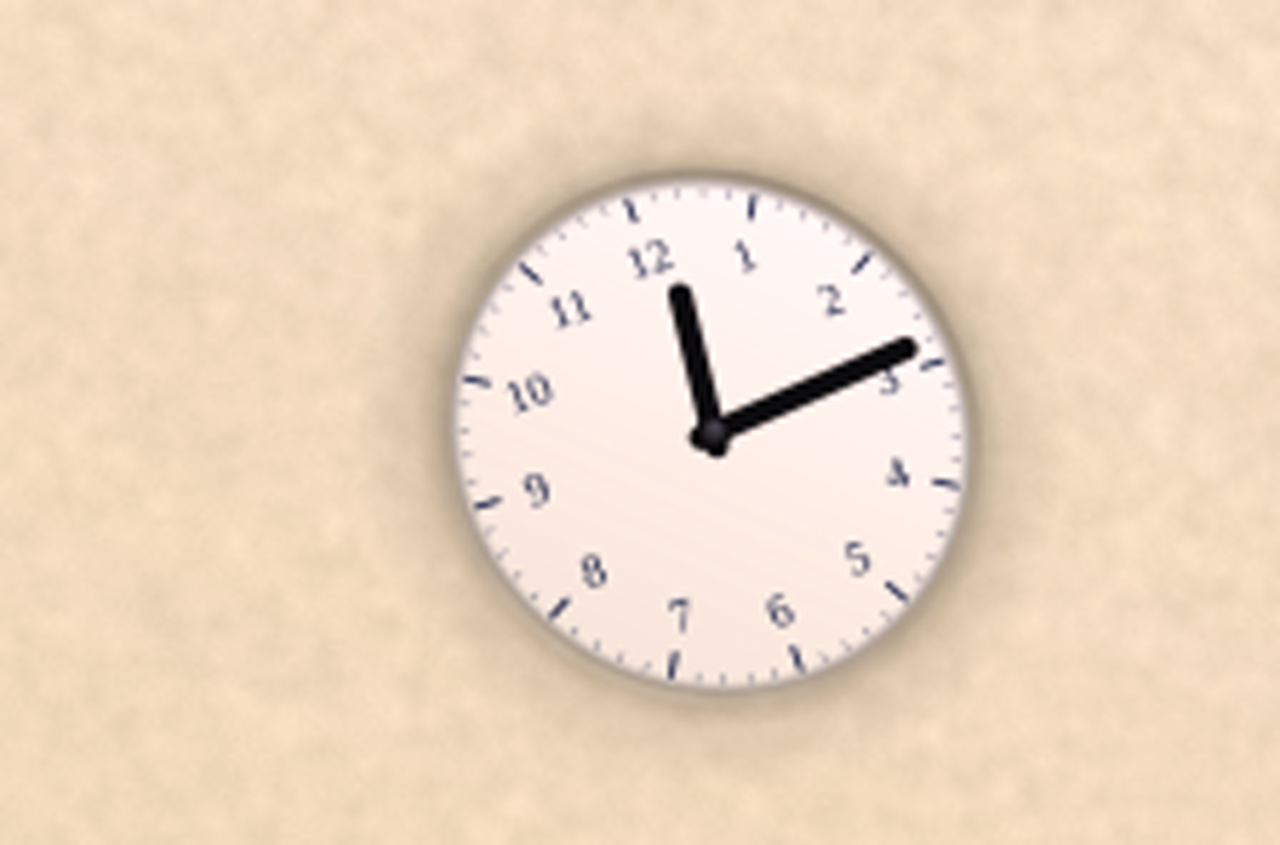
{"hour": 12, "minute": 14}
